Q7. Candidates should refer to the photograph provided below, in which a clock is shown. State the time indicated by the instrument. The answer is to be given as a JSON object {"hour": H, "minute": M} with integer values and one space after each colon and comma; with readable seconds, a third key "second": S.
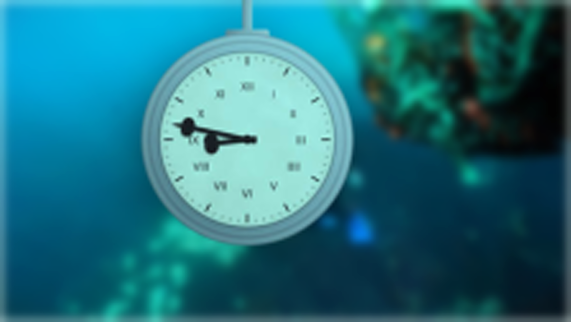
{"hour": 8, "minute": 47}
